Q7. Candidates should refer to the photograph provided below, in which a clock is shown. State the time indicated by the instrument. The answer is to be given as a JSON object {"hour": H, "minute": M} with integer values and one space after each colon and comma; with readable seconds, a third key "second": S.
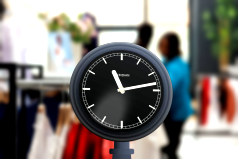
{"hour": 11, "minute": 13}
